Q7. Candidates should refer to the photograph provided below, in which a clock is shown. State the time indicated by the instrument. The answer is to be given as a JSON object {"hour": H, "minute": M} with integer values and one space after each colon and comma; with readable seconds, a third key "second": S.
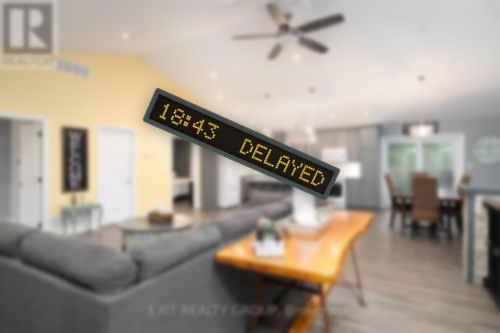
{"hour": 18, "minute": 43}
